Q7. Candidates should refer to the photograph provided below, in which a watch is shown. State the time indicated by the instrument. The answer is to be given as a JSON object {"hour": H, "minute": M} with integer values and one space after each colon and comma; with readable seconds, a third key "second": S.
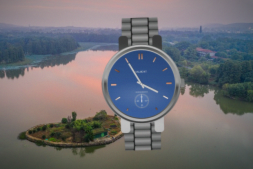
{"hour": 3, "minute": 55}
